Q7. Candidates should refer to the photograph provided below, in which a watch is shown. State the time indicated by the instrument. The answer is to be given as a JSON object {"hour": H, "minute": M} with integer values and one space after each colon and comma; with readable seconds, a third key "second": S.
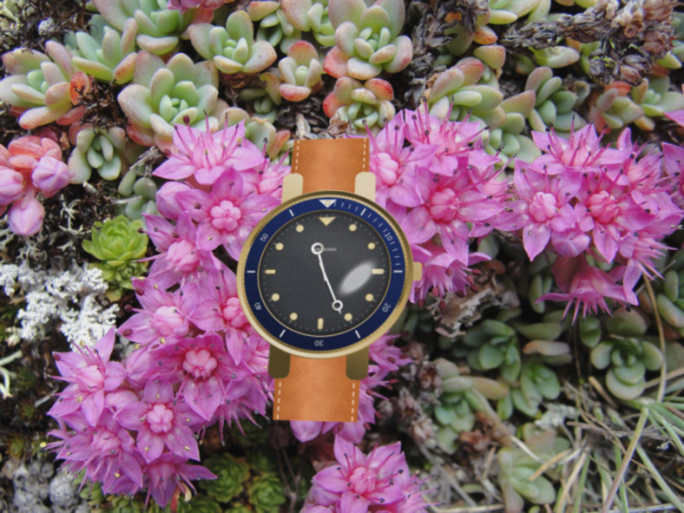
{"hour": 11, "minute": 26}
